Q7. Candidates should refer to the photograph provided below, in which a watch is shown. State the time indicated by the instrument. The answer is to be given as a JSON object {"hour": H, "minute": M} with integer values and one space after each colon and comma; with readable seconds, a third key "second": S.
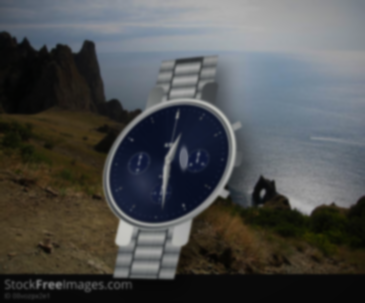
{"hour": 12, "minute": 29}
